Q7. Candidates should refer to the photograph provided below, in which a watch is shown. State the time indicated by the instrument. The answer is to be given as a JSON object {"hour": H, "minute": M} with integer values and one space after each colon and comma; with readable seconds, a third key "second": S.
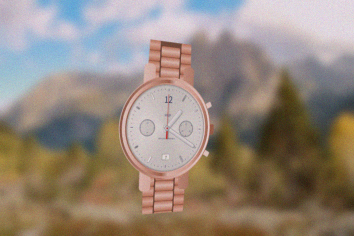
{"hour": 1, "minute": 20}
